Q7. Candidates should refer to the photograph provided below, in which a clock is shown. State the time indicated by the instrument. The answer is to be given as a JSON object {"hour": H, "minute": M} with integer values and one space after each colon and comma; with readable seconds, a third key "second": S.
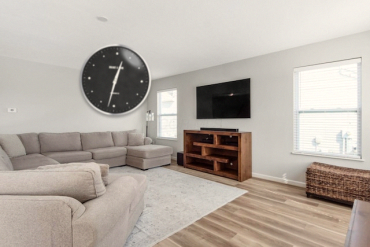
{"hour": 12, "minute": 32}
